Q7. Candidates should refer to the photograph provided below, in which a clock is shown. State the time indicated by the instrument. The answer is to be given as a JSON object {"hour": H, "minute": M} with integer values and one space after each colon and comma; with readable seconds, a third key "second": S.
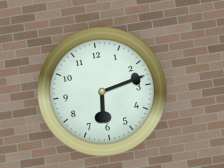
{"hour": 6, "minute": 13}
